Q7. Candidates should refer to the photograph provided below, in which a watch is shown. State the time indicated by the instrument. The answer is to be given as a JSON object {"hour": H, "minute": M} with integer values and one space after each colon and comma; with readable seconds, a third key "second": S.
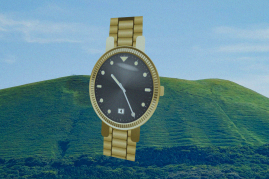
{"hour": 10, "minute": 25}
